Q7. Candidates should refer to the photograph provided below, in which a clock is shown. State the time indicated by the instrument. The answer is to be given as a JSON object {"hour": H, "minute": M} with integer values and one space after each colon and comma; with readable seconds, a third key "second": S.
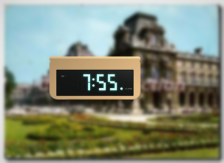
{"hour": 7, "minute": 55}
